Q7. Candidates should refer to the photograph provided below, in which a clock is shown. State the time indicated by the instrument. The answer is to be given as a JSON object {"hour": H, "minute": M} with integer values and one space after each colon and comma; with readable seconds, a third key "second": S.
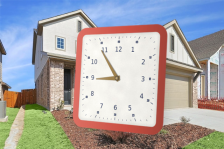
{"hour": 8, "minute": 54}
